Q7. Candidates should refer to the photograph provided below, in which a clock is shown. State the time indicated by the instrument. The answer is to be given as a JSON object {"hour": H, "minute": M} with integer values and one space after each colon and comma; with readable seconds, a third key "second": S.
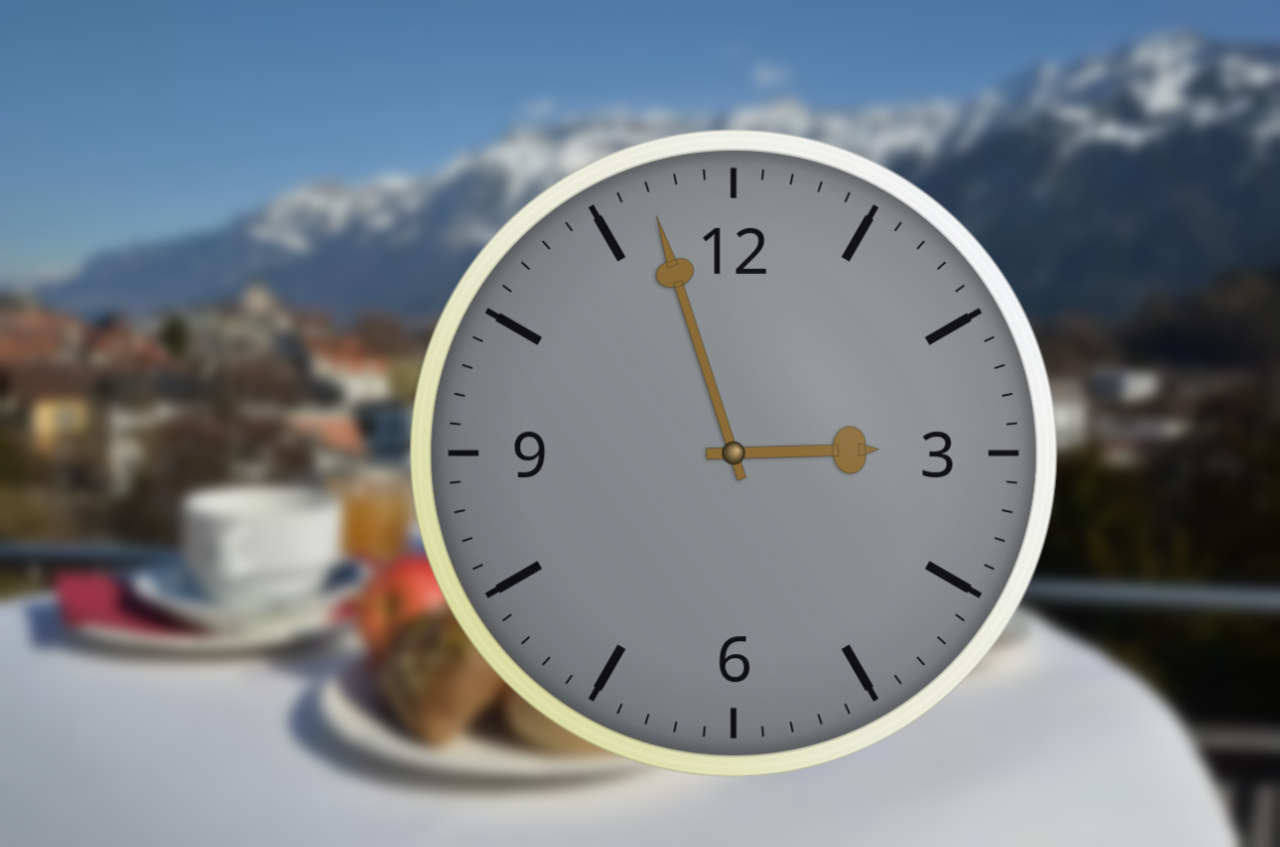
{"hour": 2, "minute": 57}
